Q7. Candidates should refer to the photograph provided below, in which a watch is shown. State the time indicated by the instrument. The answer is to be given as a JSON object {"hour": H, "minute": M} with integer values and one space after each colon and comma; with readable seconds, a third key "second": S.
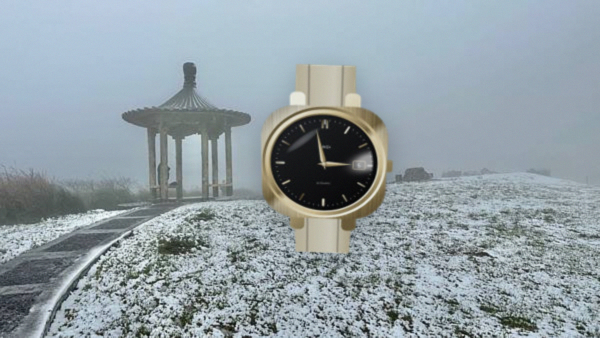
{"hour": 2, "minute": 58}
